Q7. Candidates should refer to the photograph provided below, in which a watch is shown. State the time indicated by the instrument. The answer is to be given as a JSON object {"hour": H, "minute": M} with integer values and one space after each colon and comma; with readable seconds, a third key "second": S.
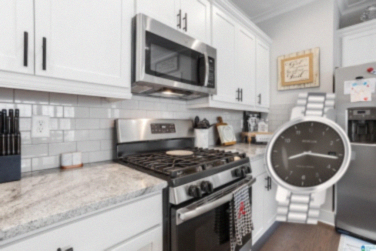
{"hour": 8, "minute": 16}
